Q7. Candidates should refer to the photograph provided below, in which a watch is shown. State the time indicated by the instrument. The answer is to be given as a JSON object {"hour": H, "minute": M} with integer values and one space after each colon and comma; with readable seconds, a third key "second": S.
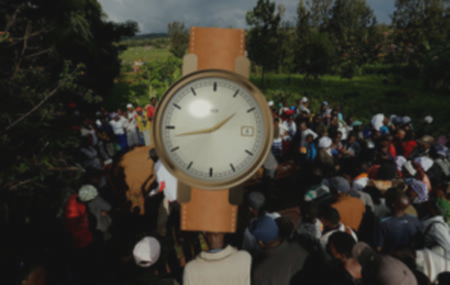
{"hour": 1, "minute": 43}
